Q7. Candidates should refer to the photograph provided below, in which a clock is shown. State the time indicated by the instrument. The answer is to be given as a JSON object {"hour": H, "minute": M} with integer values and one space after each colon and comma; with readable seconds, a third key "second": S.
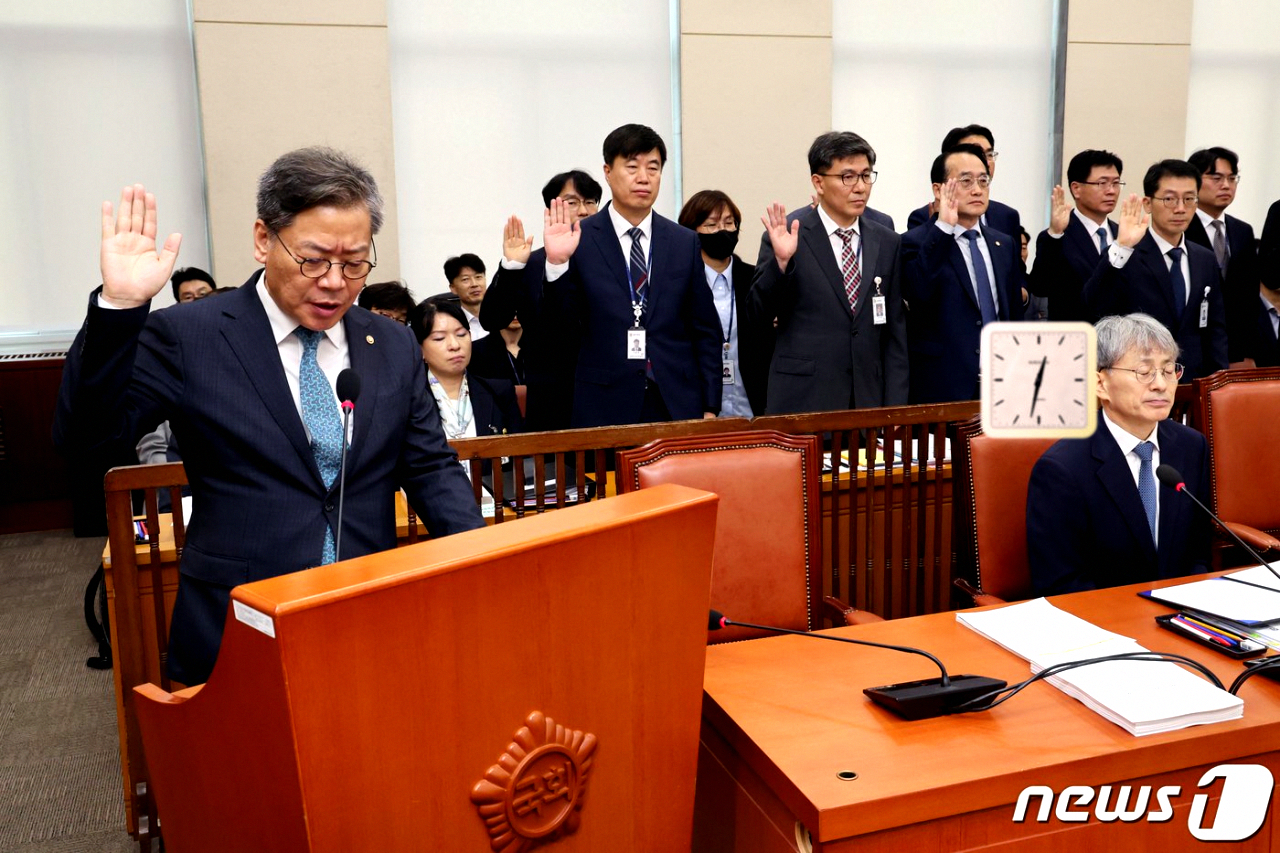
{"hour": 12, "minute": 32}
